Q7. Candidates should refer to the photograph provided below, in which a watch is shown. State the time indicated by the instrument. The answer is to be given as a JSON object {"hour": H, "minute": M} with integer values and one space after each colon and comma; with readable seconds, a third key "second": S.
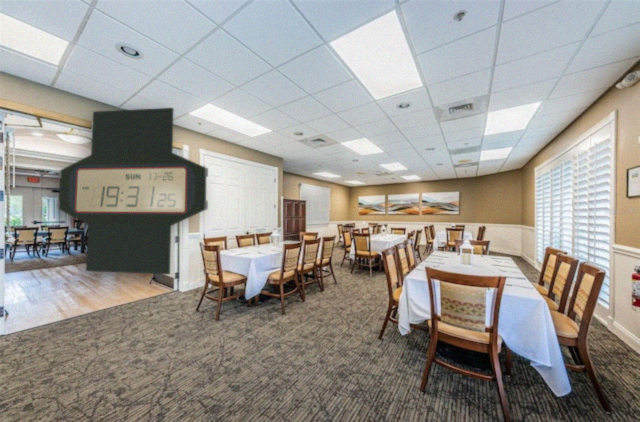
{"hour": 19, "minute": 31, "second": 25}
